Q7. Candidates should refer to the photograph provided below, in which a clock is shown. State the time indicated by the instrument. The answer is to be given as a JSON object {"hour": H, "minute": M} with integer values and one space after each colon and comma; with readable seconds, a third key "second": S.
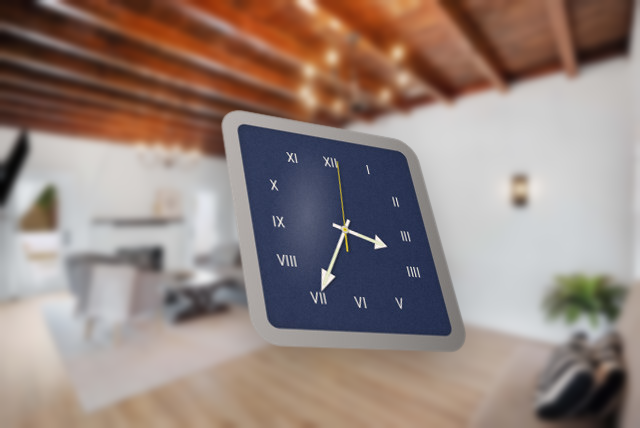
{"hour": 3, "minute": 35, "second": 1}
